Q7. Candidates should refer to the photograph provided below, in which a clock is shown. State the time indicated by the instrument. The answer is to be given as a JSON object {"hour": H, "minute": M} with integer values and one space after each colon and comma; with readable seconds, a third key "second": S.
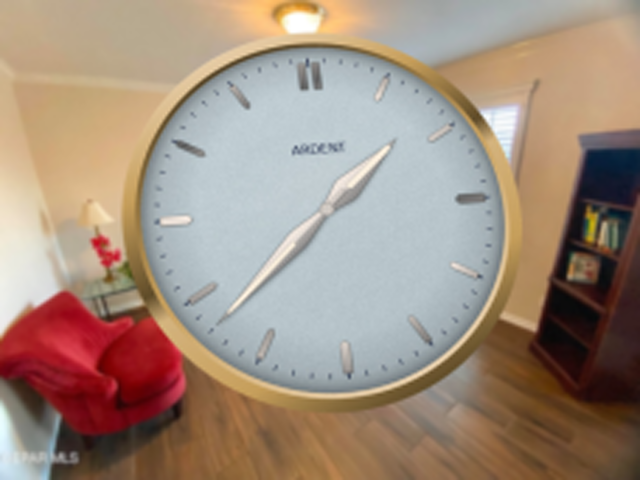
{"hour": 1, "minute": 38}
